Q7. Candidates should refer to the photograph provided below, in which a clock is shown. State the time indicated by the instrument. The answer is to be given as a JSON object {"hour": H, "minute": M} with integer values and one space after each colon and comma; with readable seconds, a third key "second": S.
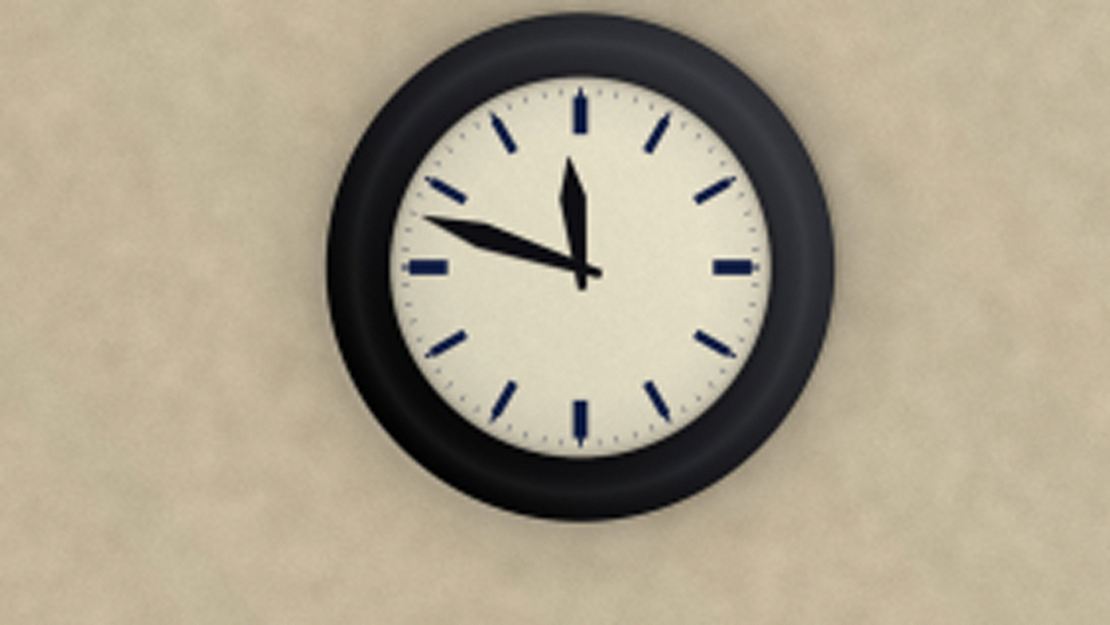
{"hour": 11, "minute": 48}
